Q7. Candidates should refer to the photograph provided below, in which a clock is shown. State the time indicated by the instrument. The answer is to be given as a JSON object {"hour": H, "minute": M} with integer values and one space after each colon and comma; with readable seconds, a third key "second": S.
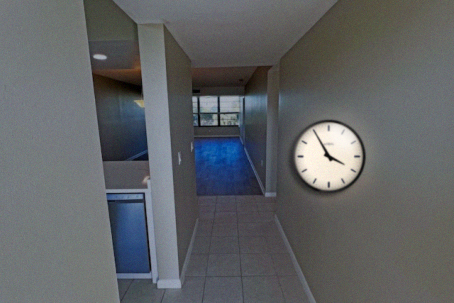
{"hour": 3, "minute": 55}
